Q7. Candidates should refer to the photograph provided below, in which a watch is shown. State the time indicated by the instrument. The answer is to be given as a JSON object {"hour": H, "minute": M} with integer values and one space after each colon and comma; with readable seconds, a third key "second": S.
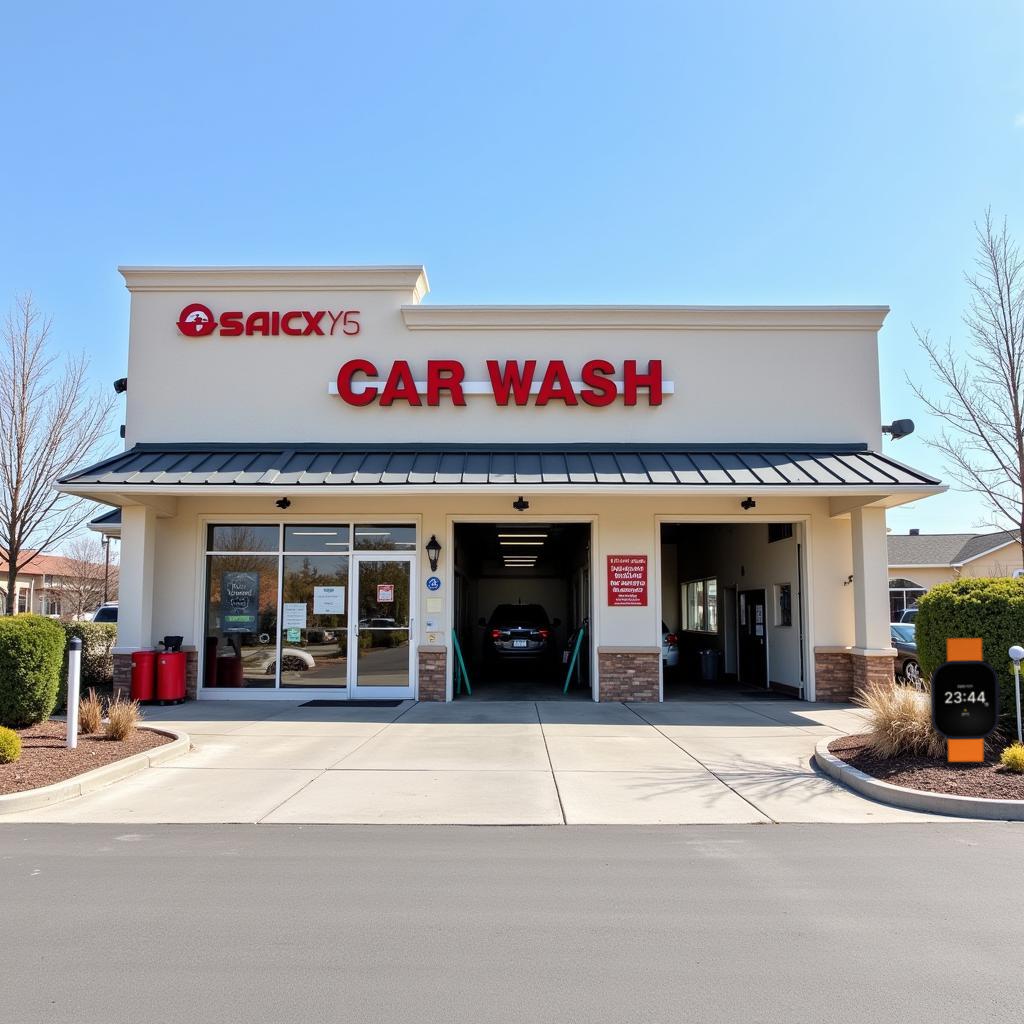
{"hour": 23, "minute": 44}
